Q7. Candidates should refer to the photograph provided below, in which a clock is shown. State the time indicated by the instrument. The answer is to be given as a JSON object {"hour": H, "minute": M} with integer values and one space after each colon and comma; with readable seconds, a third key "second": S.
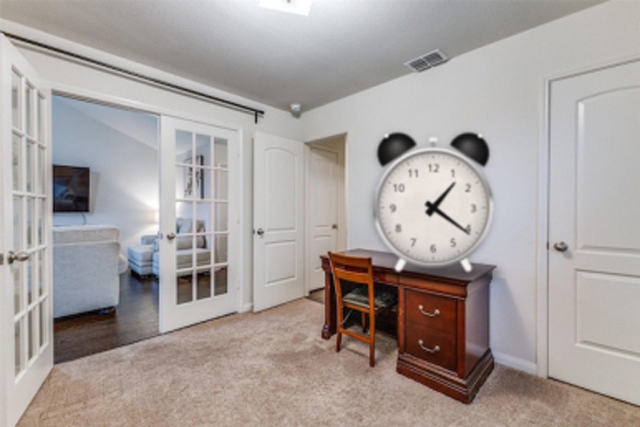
{"hour": 1, "minute": 21}
